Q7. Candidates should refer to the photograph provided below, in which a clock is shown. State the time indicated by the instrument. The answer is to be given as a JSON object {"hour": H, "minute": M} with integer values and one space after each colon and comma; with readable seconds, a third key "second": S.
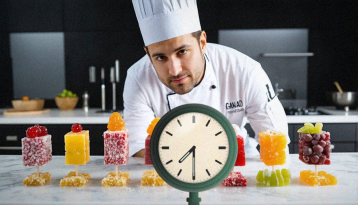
{"hour": 7, "minute": 30}
